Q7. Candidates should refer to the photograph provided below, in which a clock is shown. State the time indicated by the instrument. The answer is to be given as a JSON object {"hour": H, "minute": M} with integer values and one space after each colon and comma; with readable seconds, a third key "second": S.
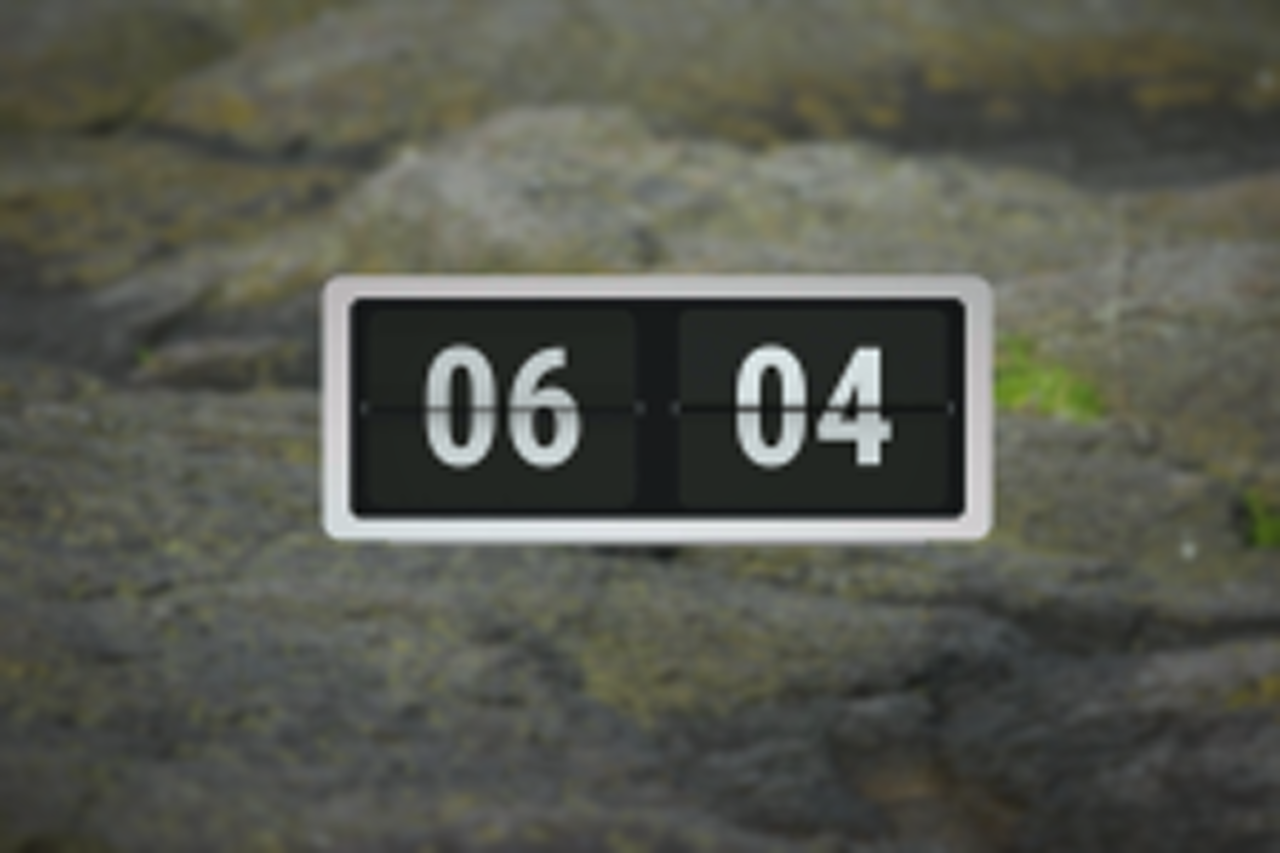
{"hour": 6, "minute": 4}
